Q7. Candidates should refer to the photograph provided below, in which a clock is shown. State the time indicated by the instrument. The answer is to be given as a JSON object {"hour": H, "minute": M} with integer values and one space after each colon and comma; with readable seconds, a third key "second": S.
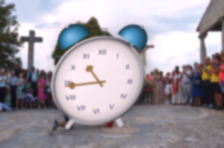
{"hour": 10, "minute": 44}
